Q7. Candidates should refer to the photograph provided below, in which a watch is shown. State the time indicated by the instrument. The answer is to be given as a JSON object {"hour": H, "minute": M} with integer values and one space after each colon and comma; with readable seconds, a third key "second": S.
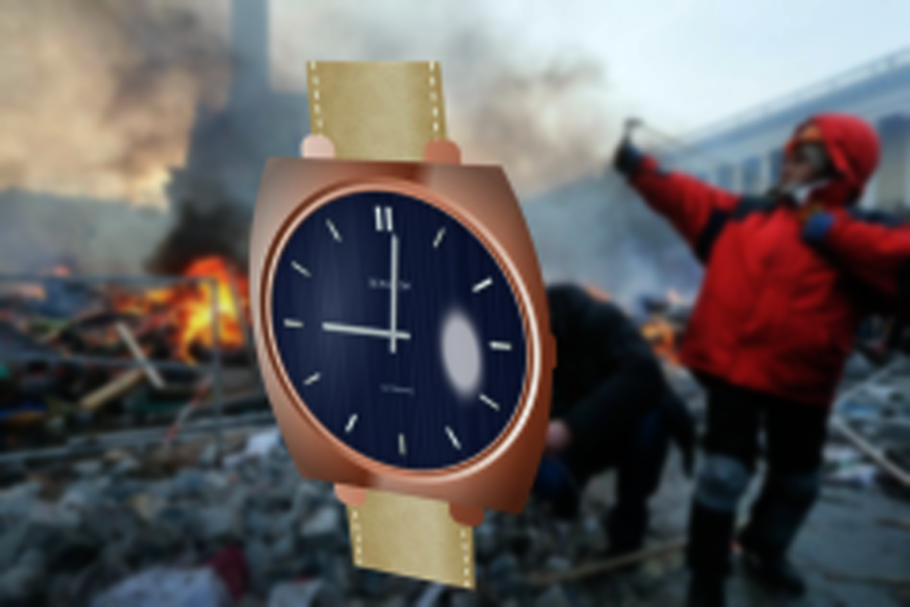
{"hour": 9, "minute": 1}
